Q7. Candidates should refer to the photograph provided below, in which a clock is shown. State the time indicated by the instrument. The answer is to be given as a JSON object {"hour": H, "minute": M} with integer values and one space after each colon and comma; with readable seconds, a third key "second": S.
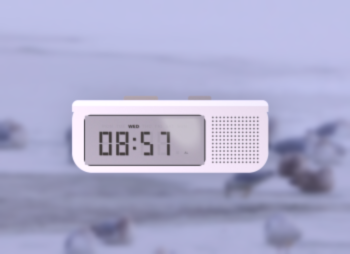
{"hour": 8, "minute": 57}
